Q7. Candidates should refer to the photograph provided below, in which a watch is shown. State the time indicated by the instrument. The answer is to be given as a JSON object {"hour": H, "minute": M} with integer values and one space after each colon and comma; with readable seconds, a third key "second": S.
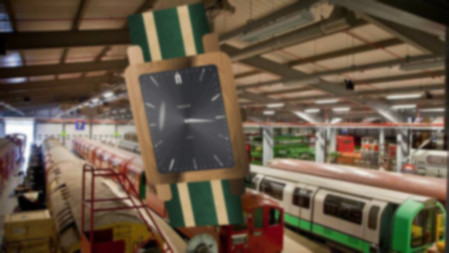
{"hour": 3, "minute": 16}
